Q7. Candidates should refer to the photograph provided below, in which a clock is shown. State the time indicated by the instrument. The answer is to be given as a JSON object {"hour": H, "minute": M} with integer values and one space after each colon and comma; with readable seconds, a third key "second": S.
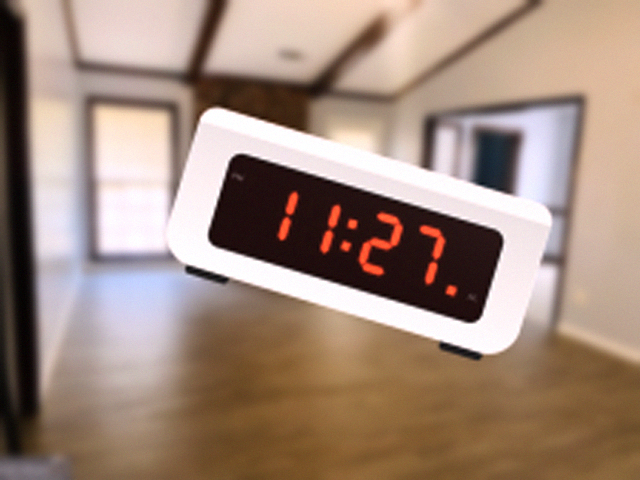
{"hour": 11, "minute": 27}
